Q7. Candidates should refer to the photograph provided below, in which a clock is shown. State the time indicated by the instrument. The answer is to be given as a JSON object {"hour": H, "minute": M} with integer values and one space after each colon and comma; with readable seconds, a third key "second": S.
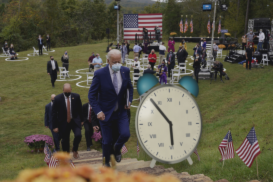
{"hour": 5, "minute": 53}
